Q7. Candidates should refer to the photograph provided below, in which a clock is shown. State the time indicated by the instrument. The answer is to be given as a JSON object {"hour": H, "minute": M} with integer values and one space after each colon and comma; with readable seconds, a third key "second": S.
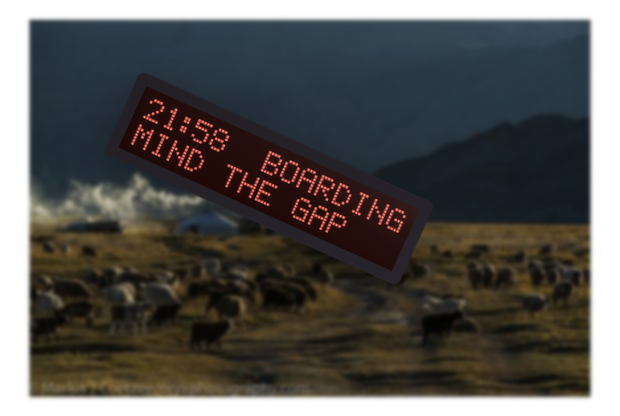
{"hour": 21, "minute": 58}
